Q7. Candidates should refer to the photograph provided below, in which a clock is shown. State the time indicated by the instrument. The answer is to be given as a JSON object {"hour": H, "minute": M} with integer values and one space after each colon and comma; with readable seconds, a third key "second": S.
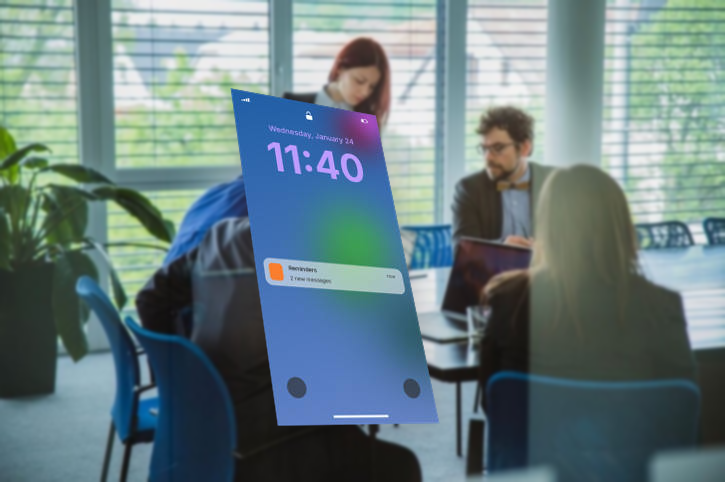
{"hour": 11, "minute": 40}
